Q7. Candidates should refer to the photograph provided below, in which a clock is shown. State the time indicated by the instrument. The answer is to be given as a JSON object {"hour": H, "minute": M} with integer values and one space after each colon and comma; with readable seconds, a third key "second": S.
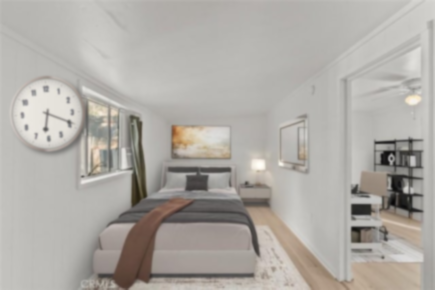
{"hour": 6, "minute": 19}
